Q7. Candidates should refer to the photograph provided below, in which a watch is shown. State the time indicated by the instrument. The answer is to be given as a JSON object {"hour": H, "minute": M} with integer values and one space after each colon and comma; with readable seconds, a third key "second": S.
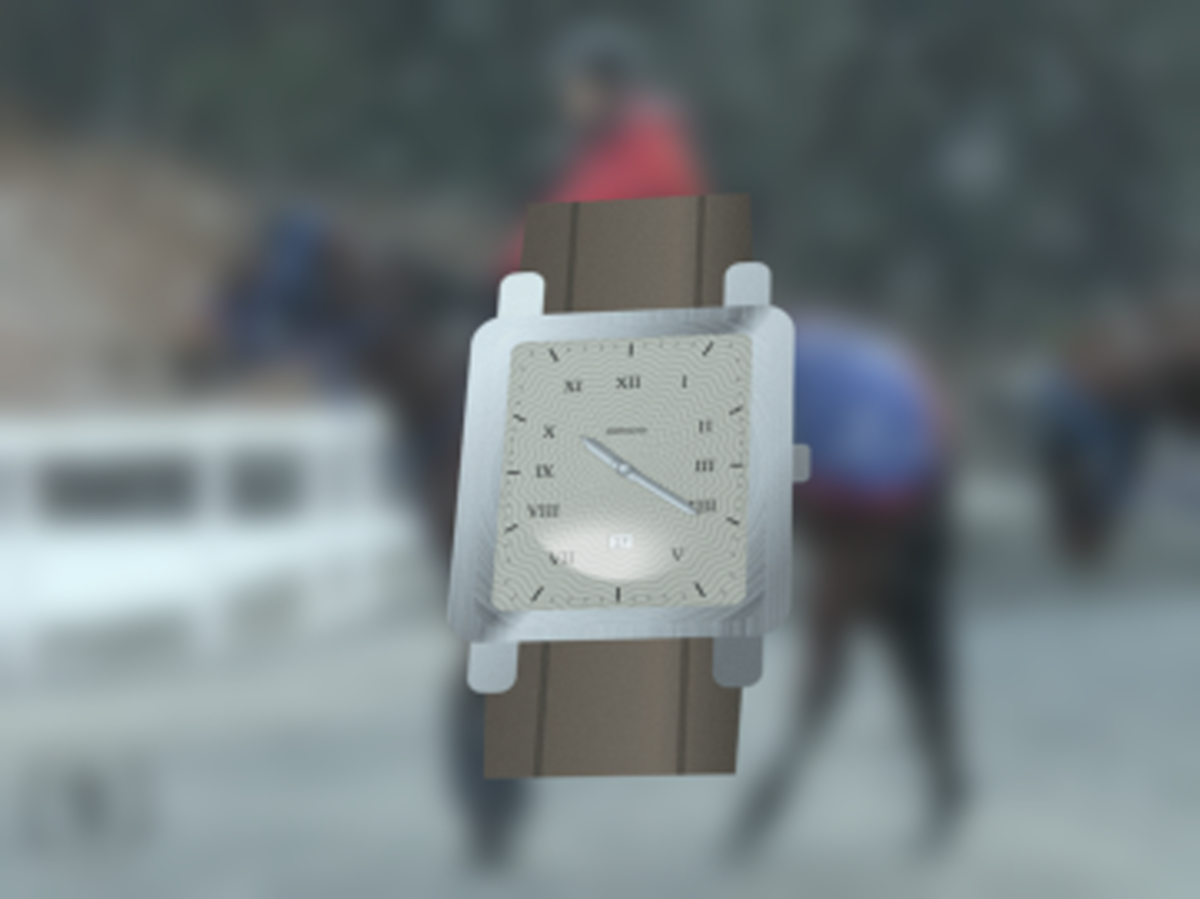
{"hour": 10, "minute": 21}
